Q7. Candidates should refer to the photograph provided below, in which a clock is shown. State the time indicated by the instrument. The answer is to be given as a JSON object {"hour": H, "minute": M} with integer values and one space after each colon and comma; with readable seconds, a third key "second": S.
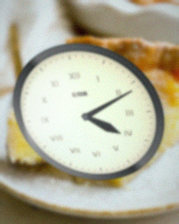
{"hour": 4, "minute": 11}
